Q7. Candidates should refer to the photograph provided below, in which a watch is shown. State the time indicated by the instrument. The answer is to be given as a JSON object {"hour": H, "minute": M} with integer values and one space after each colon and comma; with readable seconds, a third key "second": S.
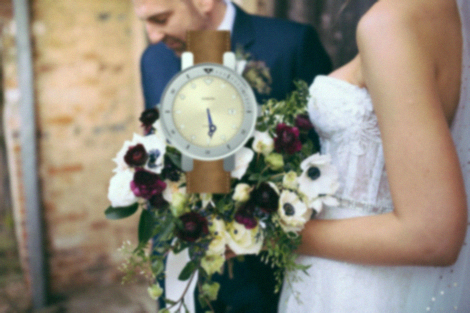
{"hour": 5, "minute": 29}
